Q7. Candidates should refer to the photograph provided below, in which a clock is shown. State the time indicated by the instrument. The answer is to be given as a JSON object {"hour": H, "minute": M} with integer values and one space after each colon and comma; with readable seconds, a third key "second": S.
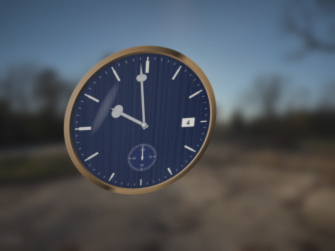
{"hour": 9, "minute": 59}
